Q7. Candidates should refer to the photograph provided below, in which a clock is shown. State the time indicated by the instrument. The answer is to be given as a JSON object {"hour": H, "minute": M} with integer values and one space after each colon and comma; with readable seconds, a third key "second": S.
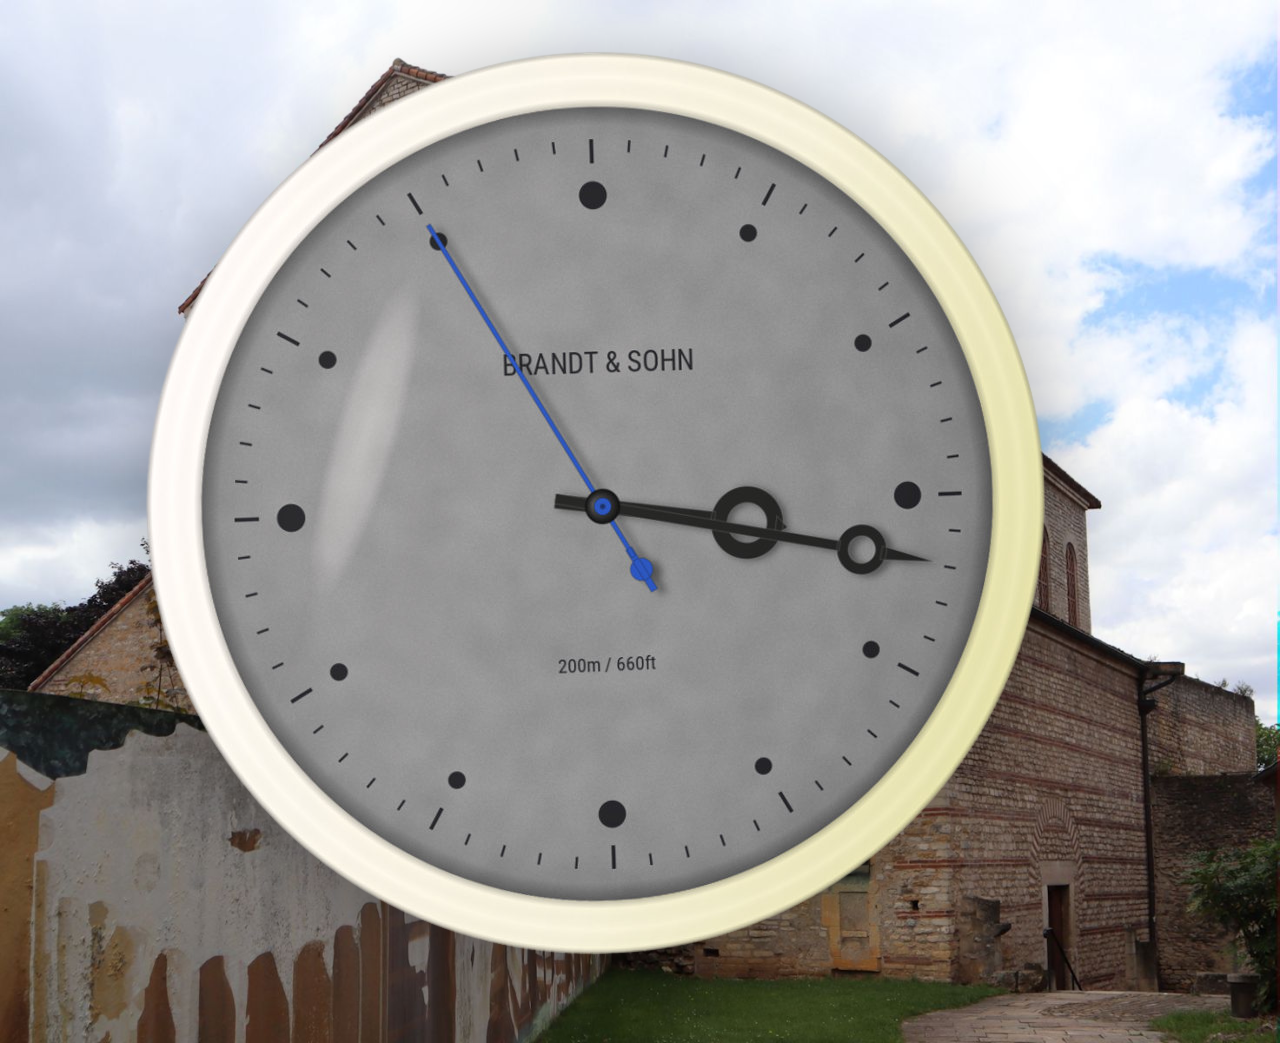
{"hour": 3, "minute": 16, "second": 55}
